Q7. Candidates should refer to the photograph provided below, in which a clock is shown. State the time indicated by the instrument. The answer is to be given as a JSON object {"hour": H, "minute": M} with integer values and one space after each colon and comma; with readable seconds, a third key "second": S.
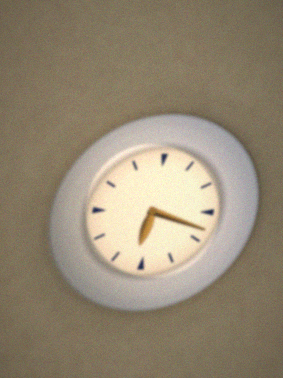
{"hour": 6, "minute": 18}
